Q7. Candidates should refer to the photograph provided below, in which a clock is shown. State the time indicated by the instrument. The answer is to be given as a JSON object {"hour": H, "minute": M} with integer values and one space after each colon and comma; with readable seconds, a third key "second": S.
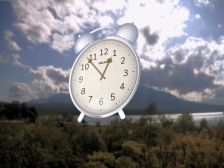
{"hour": 12, "minute": 53}
